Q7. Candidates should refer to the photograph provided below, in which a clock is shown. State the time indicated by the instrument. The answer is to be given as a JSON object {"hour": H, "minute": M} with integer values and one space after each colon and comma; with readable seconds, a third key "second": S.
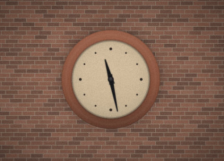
{"hour": 11, "minute": 28}
